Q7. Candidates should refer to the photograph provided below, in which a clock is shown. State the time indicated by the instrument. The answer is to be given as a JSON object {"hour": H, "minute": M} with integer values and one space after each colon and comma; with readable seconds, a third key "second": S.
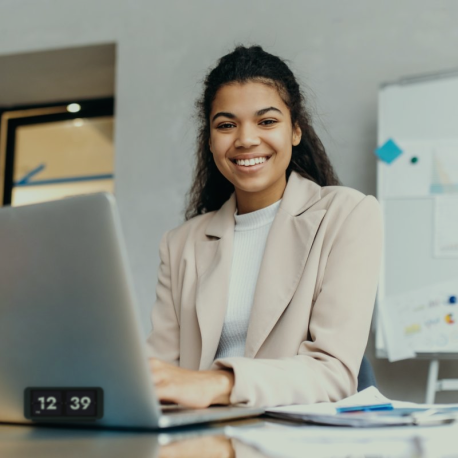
{"hour": 12, "minute": 39}
